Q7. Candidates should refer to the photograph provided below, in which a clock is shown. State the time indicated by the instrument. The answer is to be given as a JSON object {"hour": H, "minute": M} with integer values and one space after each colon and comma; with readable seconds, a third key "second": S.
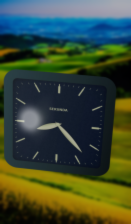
{"hour": 8, "minute": 23}
